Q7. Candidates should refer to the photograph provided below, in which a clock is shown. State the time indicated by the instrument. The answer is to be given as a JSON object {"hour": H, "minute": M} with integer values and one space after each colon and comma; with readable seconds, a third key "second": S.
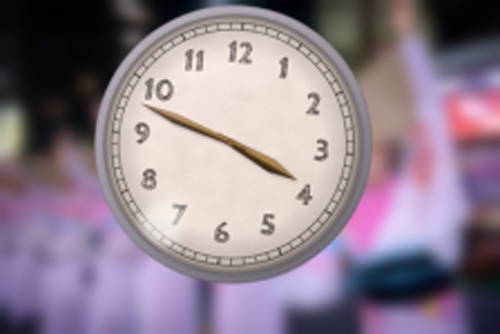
{"hour": 3, "minute": 48}
